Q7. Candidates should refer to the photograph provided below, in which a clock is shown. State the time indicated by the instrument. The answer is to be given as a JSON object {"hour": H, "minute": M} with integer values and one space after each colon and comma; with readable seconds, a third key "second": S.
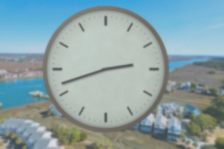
{"hour": 2, "minute": 42}
